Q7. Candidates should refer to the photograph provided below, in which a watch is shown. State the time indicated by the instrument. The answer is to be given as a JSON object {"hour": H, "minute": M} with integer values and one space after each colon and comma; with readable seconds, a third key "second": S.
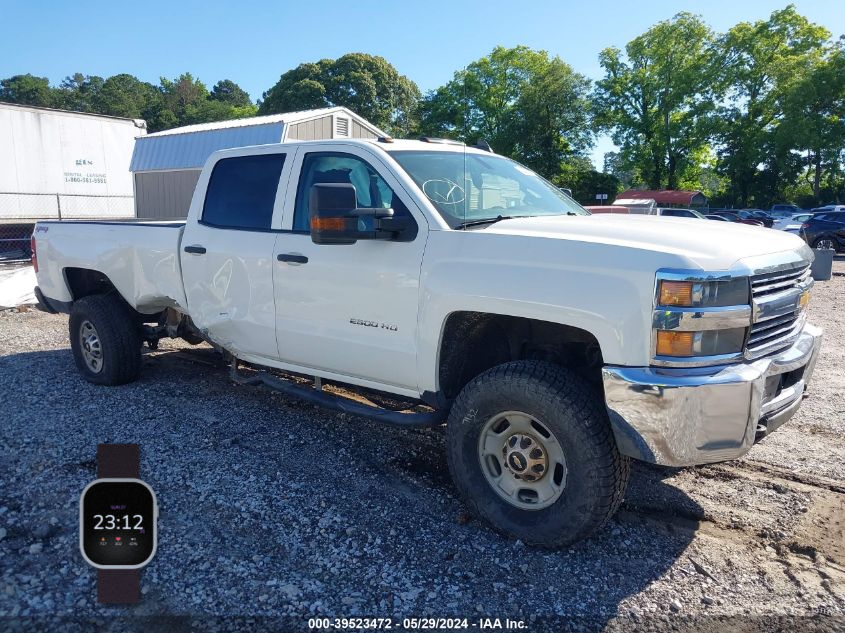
{"hour": 23, "minute": 12}
